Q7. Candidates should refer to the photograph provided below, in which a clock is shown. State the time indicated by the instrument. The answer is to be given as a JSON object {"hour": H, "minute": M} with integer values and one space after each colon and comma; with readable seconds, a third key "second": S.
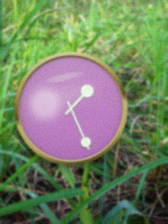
{"hour": 1, "minute": 26}
